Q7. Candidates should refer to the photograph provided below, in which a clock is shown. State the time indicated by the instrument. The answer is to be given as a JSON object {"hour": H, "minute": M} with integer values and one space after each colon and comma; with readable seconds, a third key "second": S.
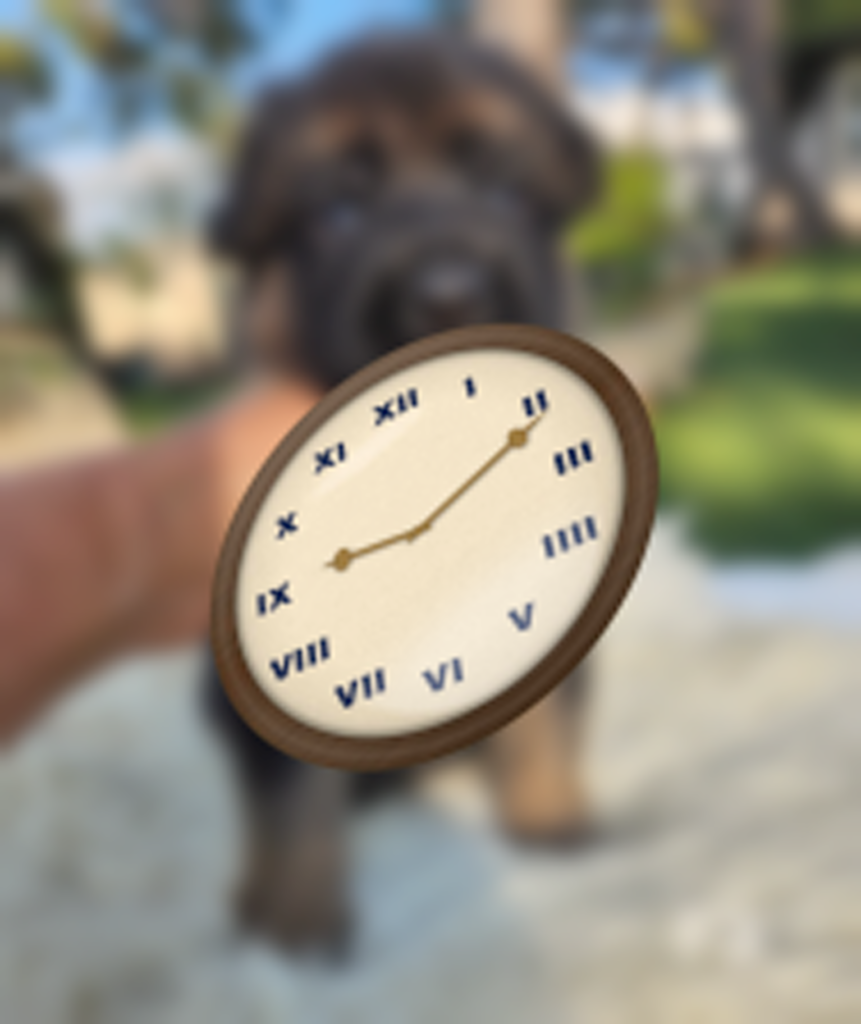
{"hour": 9, "minute": 11}
